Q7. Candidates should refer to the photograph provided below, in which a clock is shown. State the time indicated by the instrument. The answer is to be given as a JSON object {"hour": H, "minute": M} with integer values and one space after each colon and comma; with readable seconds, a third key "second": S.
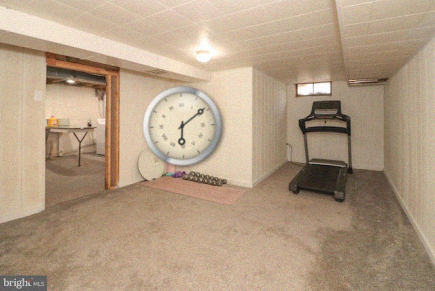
{"hour": 6, "minute": 9}
